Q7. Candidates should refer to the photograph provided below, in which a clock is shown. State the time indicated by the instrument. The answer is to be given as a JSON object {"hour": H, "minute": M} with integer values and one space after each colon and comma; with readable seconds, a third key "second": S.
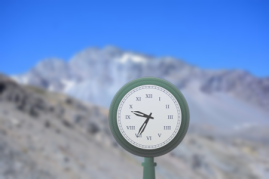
{"hour": 9, "minute": 35}
